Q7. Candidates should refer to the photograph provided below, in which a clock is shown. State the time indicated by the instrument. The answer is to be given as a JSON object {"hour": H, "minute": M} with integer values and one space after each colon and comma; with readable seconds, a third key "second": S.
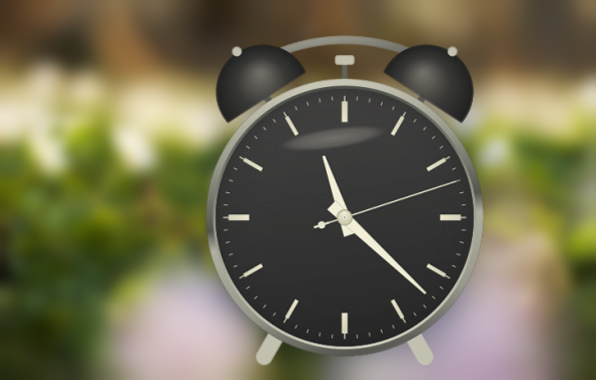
{"hour": 11, "minute": 22, "second": 12}
